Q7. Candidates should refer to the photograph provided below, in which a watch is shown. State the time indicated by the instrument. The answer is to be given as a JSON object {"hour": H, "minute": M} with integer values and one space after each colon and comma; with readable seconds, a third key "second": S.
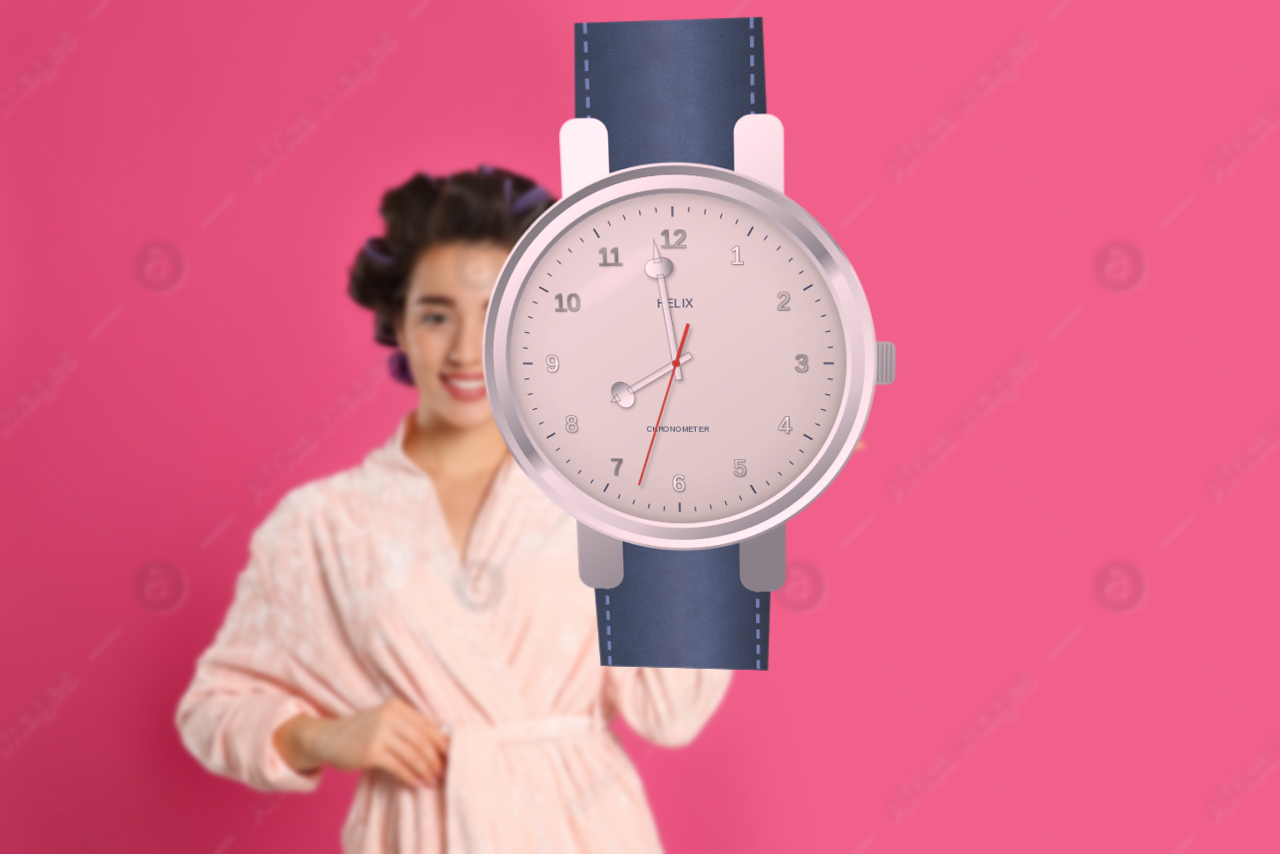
{"hour": 7, "minute": 58, "second": 33}
